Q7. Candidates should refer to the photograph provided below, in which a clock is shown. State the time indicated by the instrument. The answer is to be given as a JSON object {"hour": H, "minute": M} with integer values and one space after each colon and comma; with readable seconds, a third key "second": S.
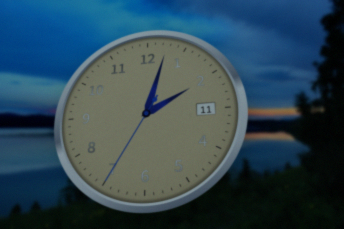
{"hour": 2, "minute": 2, "second": 35}
